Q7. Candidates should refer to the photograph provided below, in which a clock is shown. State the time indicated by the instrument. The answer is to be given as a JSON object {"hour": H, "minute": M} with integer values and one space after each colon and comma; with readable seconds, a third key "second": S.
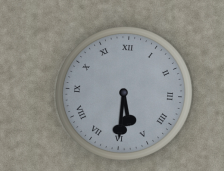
{"hour": 5, "minute": 30}
